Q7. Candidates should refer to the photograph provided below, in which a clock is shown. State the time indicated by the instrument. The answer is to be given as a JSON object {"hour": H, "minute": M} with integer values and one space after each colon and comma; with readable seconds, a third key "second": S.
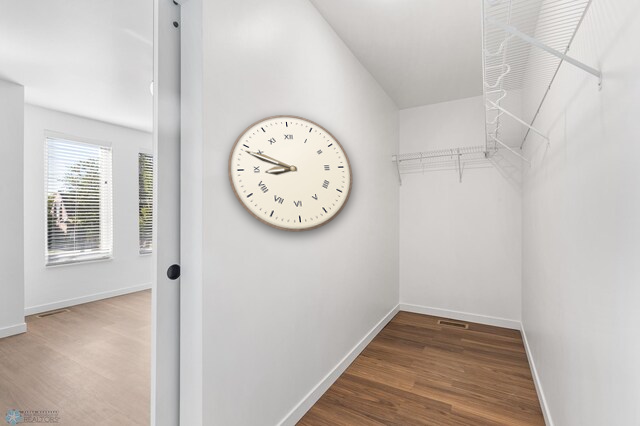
{"hour": 8, "minute": 49}
